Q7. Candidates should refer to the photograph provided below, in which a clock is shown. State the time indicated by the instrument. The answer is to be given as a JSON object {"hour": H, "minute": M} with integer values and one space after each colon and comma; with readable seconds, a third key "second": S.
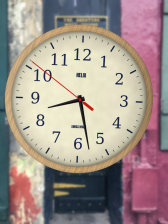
{"hour": 8, "minute": 27, "second": 51}
